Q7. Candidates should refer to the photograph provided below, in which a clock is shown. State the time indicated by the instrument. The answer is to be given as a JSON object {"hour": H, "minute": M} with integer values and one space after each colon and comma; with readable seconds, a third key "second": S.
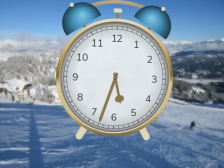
{"hour": 5, "minute": 33}
